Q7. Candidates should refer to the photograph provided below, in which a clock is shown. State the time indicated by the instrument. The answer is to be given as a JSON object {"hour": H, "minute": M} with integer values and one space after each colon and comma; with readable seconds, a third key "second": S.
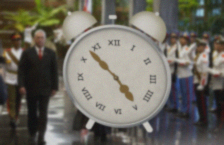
{"hour": 4, "minute": 53}
